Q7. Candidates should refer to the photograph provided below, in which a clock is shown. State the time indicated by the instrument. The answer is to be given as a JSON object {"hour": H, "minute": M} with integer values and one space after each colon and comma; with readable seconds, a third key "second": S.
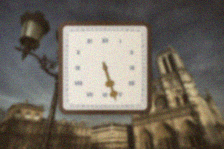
{"hour": 5, "minute": 27}
